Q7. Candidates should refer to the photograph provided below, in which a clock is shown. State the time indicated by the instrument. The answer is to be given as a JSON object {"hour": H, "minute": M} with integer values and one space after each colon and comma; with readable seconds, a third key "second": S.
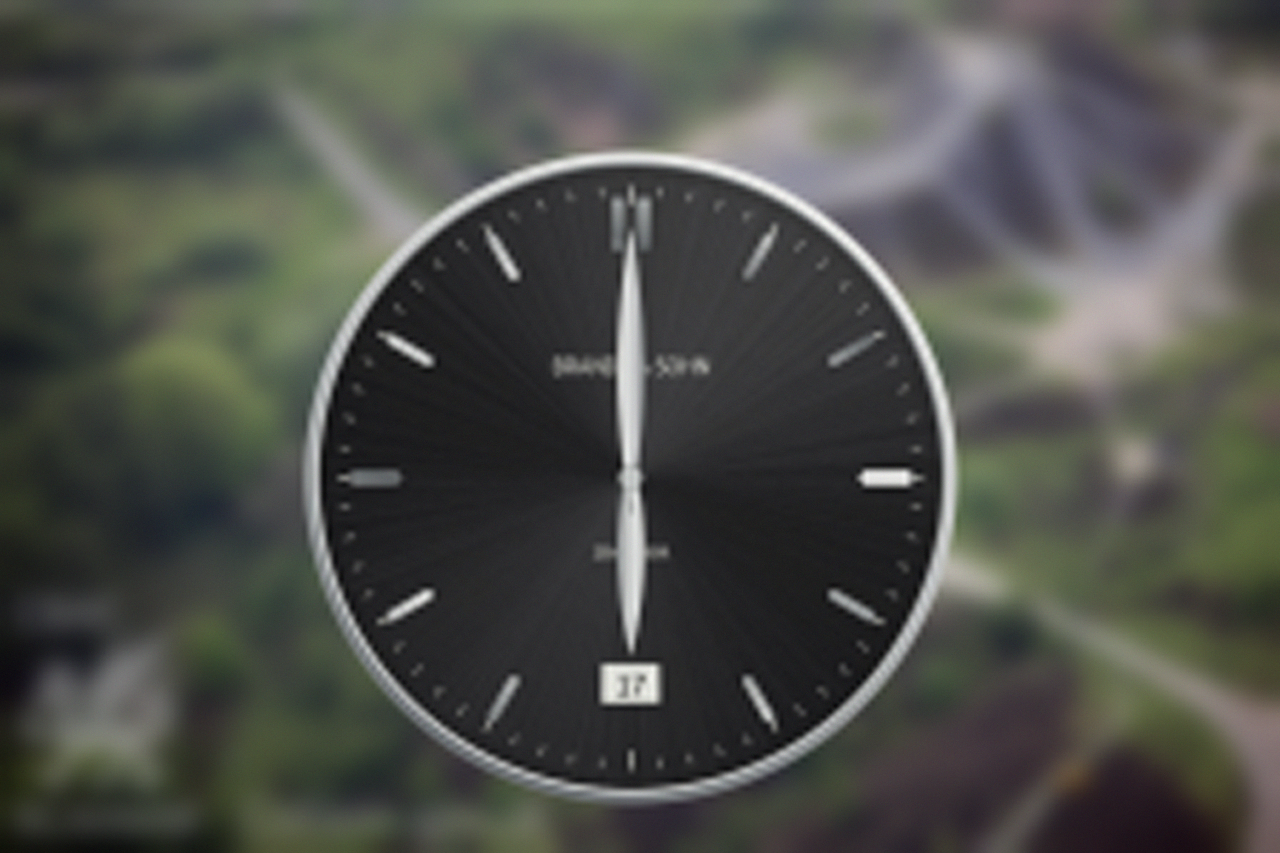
{"hour": 6, "minute": 0}
